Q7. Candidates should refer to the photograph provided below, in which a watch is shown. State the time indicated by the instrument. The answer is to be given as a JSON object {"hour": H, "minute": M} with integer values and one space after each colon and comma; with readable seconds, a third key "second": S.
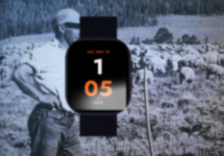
{"hour": 1, "minute": 5}
